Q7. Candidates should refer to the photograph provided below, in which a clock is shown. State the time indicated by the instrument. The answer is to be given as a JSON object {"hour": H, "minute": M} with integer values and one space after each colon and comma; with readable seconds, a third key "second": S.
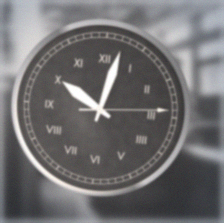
{"hour": 10, "minute": 2, "second": 14}
